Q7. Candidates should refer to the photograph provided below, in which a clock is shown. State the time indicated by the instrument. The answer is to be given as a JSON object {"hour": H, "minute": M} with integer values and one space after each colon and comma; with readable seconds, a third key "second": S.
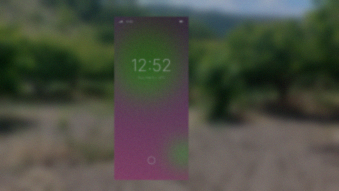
{"hour": 12, "minute": 52}
